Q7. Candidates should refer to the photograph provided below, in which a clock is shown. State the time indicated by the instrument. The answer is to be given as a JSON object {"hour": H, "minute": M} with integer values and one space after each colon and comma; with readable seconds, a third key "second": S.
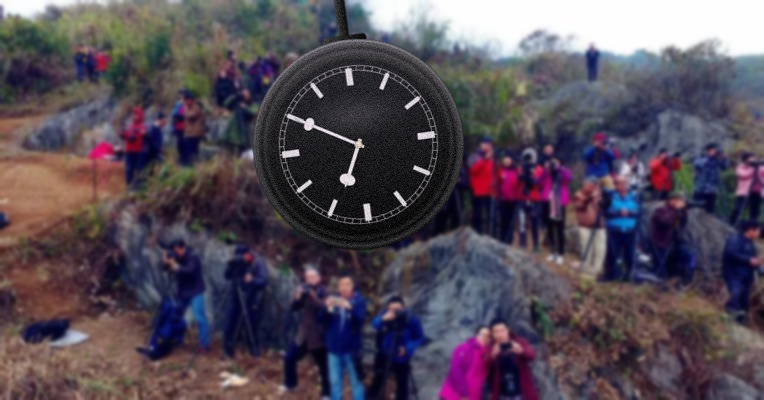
{"hour": 6, "minute": 50}
